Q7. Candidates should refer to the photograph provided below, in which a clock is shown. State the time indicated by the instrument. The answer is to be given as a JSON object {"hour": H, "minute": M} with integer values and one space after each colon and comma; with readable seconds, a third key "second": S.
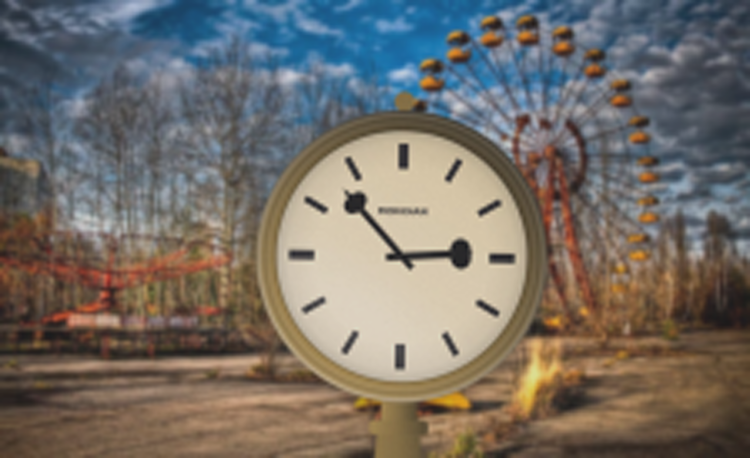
{"hour": 2, "minute": 53}
